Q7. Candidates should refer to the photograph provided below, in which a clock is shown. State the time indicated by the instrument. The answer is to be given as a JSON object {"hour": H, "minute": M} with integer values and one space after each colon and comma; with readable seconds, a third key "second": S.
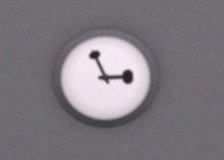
{"hour": 2, "minute": 56}
